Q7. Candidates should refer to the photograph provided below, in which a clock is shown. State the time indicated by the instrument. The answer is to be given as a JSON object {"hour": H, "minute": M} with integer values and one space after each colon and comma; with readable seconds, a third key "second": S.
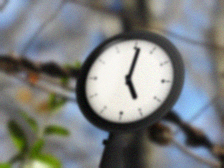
{"hour": 5, "minute": 1}
